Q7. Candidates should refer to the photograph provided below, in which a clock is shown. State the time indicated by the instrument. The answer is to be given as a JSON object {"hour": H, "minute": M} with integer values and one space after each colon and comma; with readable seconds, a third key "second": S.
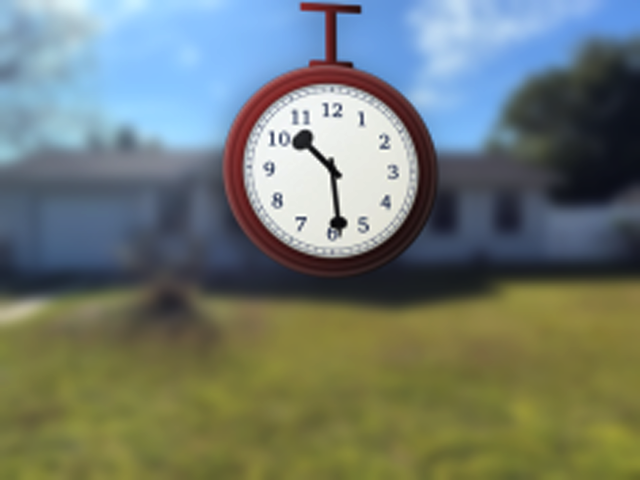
{"hour": 10, "minute": 29}
